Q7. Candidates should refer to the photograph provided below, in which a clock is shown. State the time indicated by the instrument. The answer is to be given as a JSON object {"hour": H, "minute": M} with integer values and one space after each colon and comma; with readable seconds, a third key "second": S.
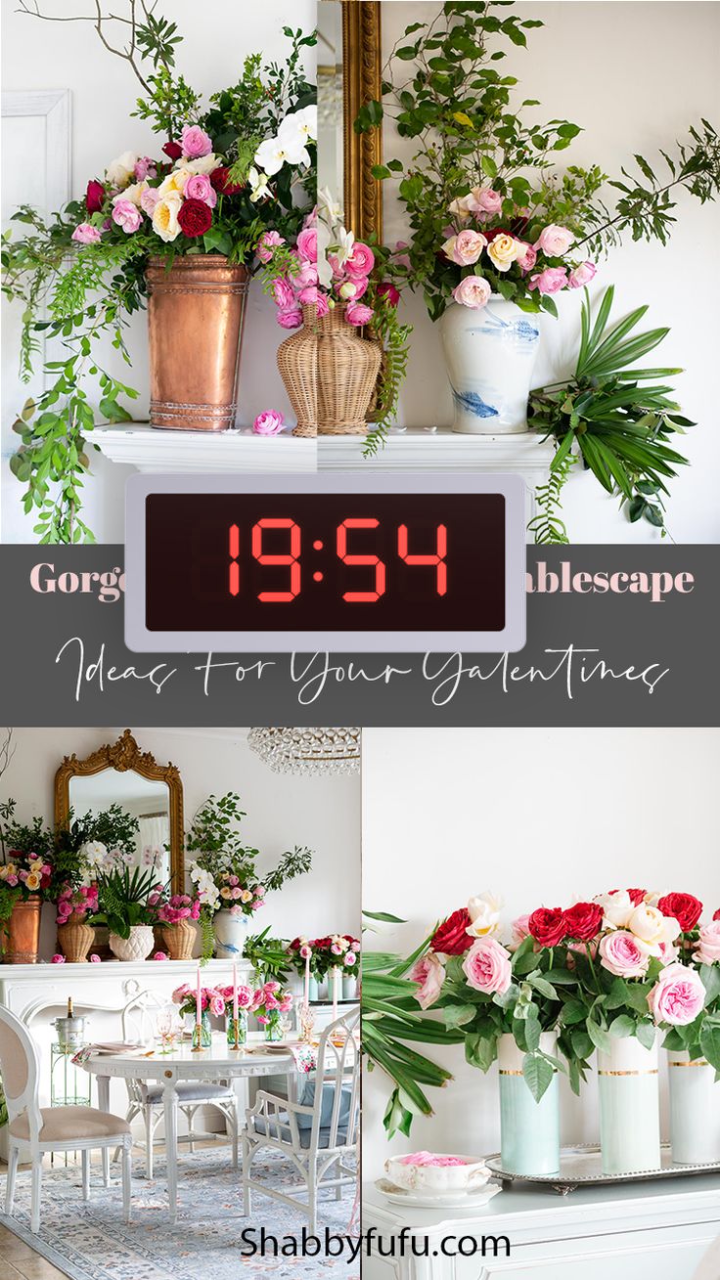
{"hour": 19, "minute": 54}
